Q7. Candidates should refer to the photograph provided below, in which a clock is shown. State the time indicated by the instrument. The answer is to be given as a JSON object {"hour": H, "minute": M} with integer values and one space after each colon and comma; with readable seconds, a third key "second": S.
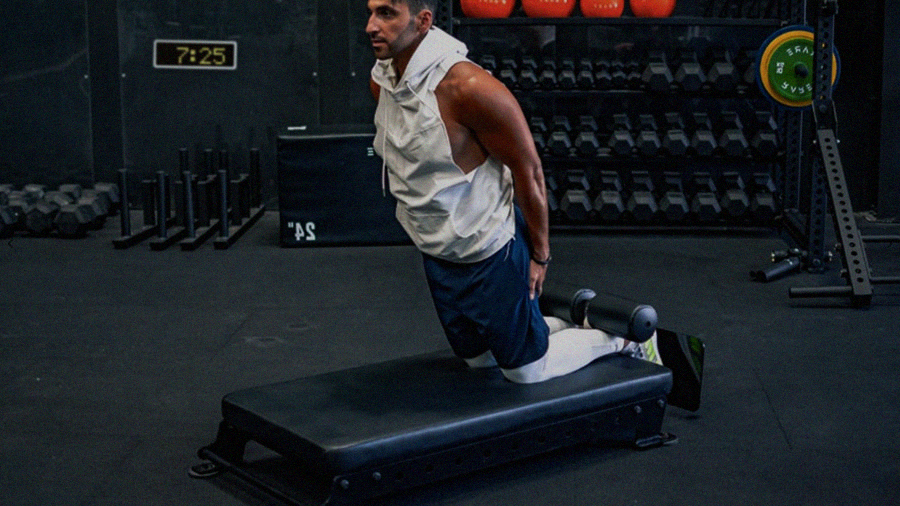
{"hour": 7, "minute": 25}
